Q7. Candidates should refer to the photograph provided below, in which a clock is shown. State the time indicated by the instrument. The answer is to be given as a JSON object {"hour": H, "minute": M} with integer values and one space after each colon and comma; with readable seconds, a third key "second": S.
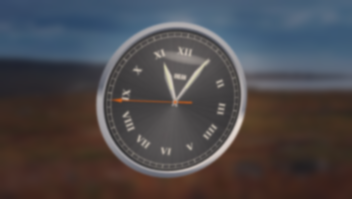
{"hour": 11, "minute": 4, "second": 44}
